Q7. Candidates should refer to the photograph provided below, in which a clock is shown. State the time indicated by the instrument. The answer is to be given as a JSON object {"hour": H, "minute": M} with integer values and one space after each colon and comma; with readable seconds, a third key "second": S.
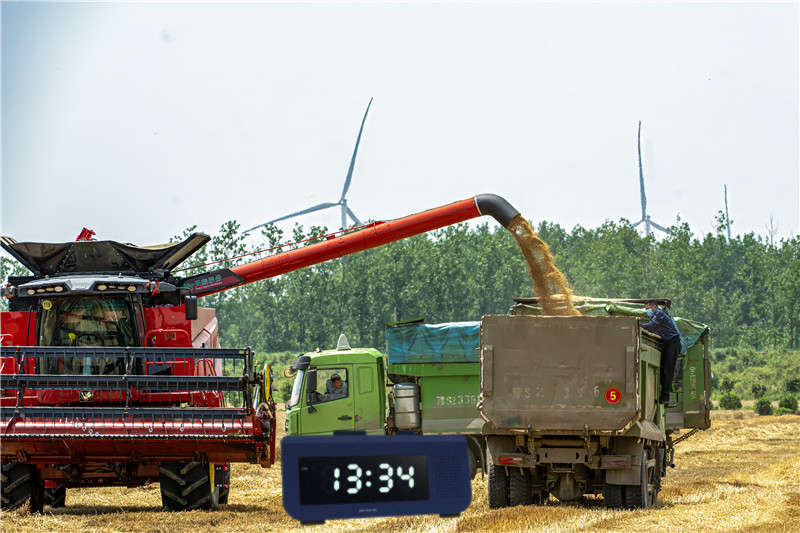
{"hour": 13, "minute": 34}
